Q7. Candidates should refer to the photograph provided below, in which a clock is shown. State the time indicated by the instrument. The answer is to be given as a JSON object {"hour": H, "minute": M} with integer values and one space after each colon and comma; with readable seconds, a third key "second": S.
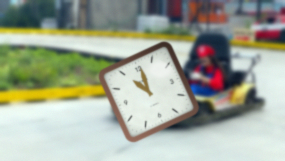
{"hour": 11, "minute": 1}
